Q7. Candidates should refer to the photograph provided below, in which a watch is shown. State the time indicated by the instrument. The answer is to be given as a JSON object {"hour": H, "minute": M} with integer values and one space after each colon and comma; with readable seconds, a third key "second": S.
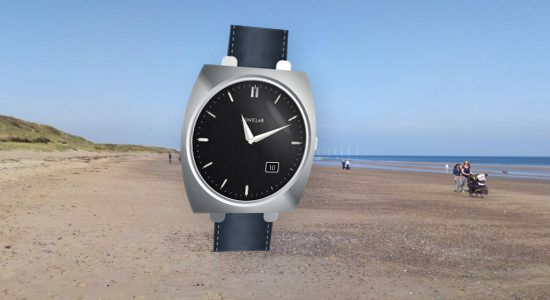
{"hour": 11, "minute": 11}
